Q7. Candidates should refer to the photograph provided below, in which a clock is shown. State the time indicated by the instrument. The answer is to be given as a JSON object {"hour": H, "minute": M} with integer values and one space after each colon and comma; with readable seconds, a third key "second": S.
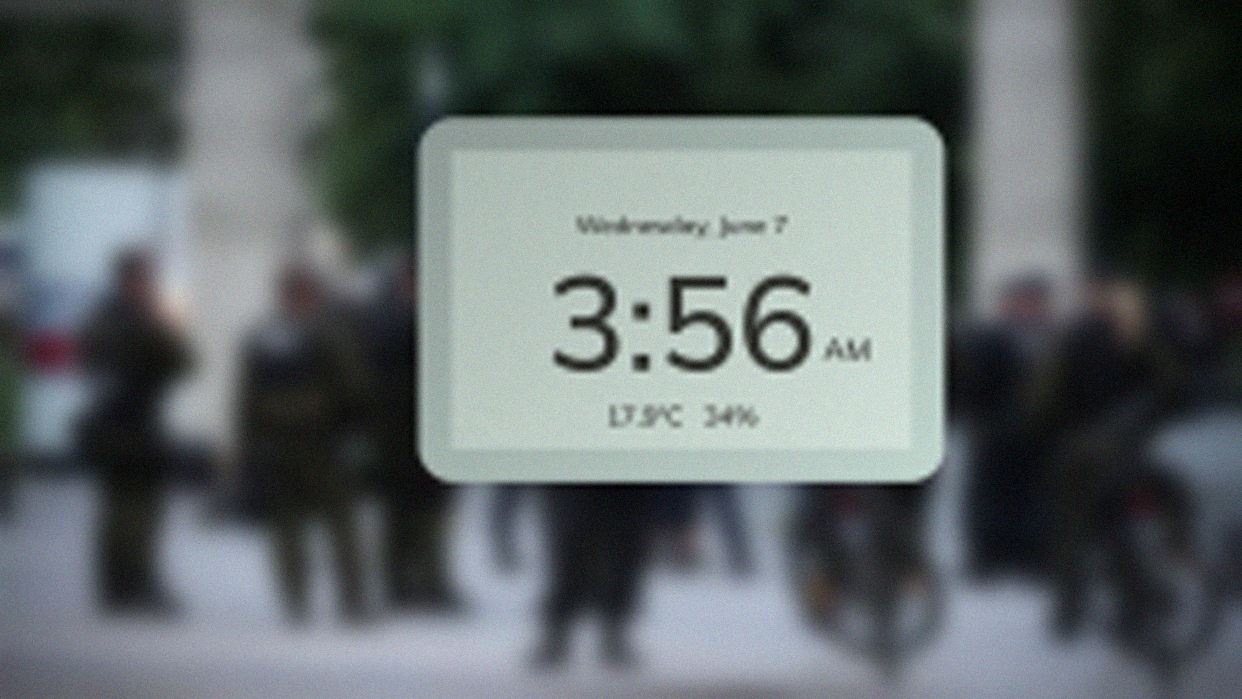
{"hour": 3, "minute": 56}
